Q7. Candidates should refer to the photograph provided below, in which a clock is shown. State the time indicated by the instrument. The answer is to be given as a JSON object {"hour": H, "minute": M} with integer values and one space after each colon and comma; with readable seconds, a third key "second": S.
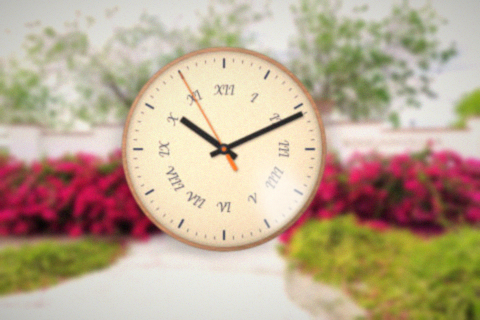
{"hour": 10, "minute": 10, "second": 55}
